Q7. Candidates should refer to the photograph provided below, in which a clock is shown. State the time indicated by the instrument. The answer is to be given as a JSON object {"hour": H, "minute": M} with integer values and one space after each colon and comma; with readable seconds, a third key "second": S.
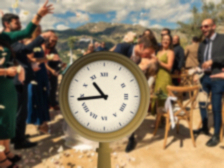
{"hour": 10, "minute": 44}
